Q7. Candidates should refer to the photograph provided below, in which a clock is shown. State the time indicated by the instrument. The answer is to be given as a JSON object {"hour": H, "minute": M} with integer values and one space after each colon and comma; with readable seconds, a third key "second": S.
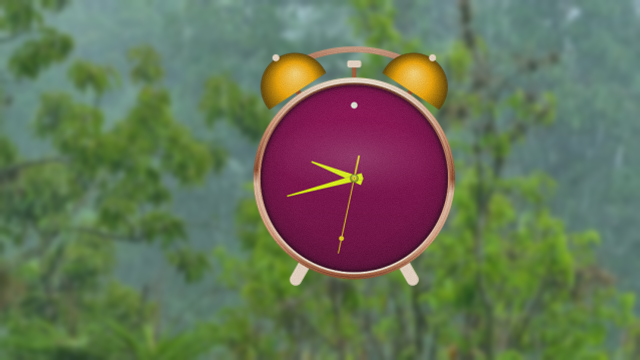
{"hour": 9, "minute": 42, "second": 32}
